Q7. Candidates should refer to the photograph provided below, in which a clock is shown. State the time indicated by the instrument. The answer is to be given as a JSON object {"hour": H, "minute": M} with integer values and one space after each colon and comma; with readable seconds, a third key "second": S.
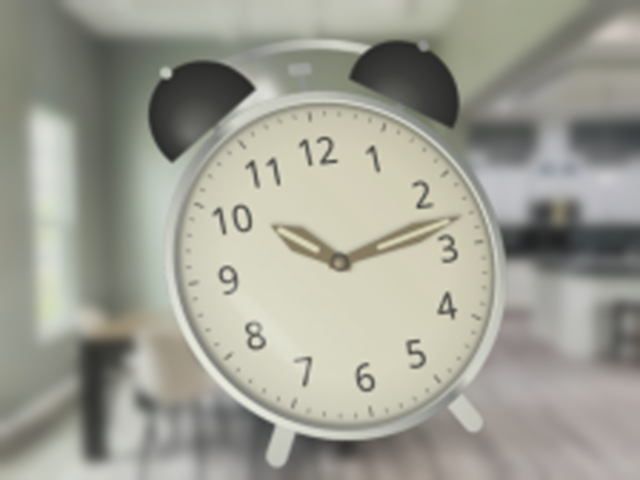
{"hour": 10, "minute": 13}
